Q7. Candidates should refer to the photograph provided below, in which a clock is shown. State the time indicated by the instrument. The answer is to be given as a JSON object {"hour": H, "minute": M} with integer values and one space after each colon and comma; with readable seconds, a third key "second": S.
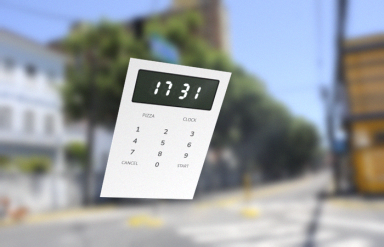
{"hour": 17, "minute": 31}
